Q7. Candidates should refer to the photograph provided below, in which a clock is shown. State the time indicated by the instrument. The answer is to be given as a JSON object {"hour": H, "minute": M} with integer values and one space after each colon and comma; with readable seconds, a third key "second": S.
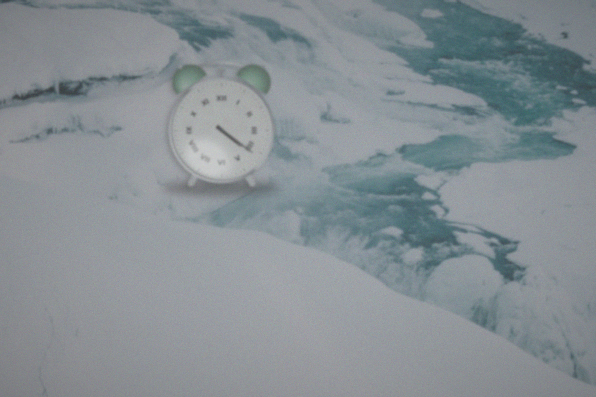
{"hour": 4, "minute": 21}
